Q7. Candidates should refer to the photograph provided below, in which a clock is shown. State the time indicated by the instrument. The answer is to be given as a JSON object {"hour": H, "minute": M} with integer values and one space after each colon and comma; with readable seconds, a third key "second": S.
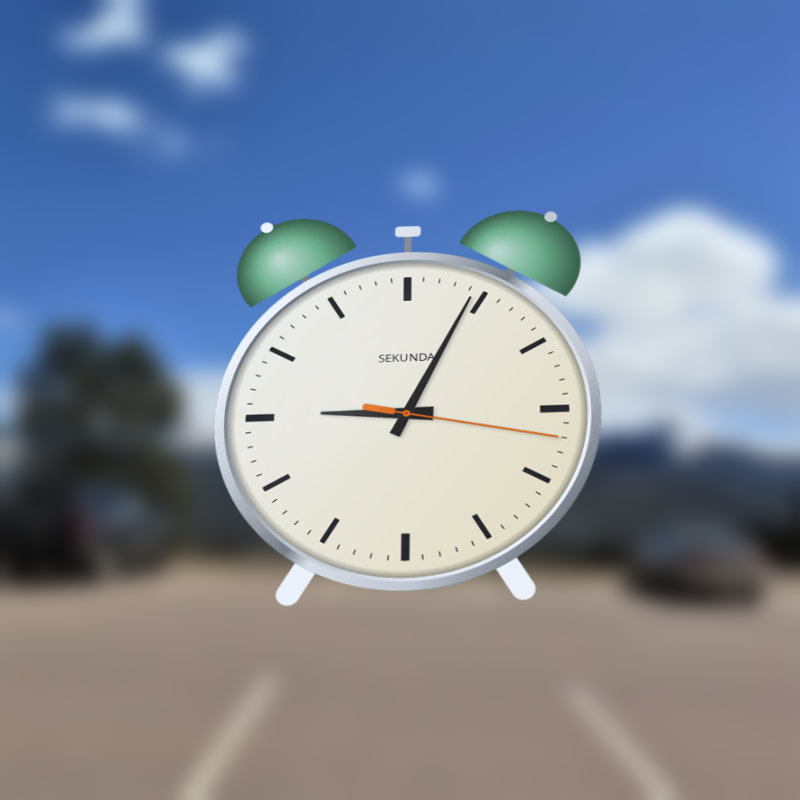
{"hour": 9, "minute": 4, "second": 17}
